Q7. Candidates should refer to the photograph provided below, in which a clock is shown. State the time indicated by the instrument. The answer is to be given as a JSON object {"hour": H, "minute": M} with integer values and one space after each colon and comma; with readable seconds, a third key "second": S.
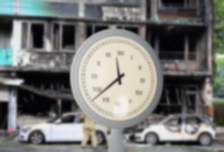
{"hour": 11, "minute": 38}
